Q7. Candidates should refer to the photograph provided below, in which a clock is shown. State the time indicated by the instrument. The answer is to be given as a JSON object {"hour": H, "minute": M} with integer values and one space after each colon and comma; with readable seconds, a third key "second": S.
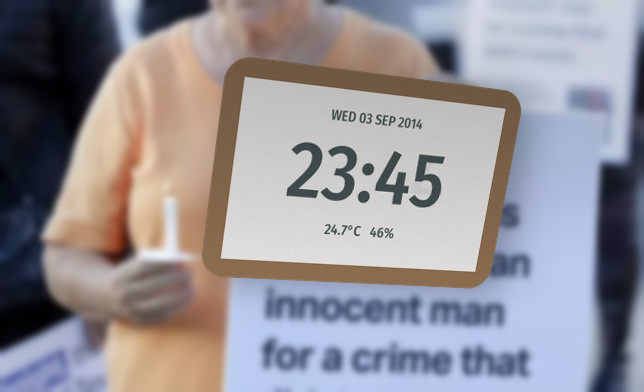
{"hour": 23, "minute": 45}
